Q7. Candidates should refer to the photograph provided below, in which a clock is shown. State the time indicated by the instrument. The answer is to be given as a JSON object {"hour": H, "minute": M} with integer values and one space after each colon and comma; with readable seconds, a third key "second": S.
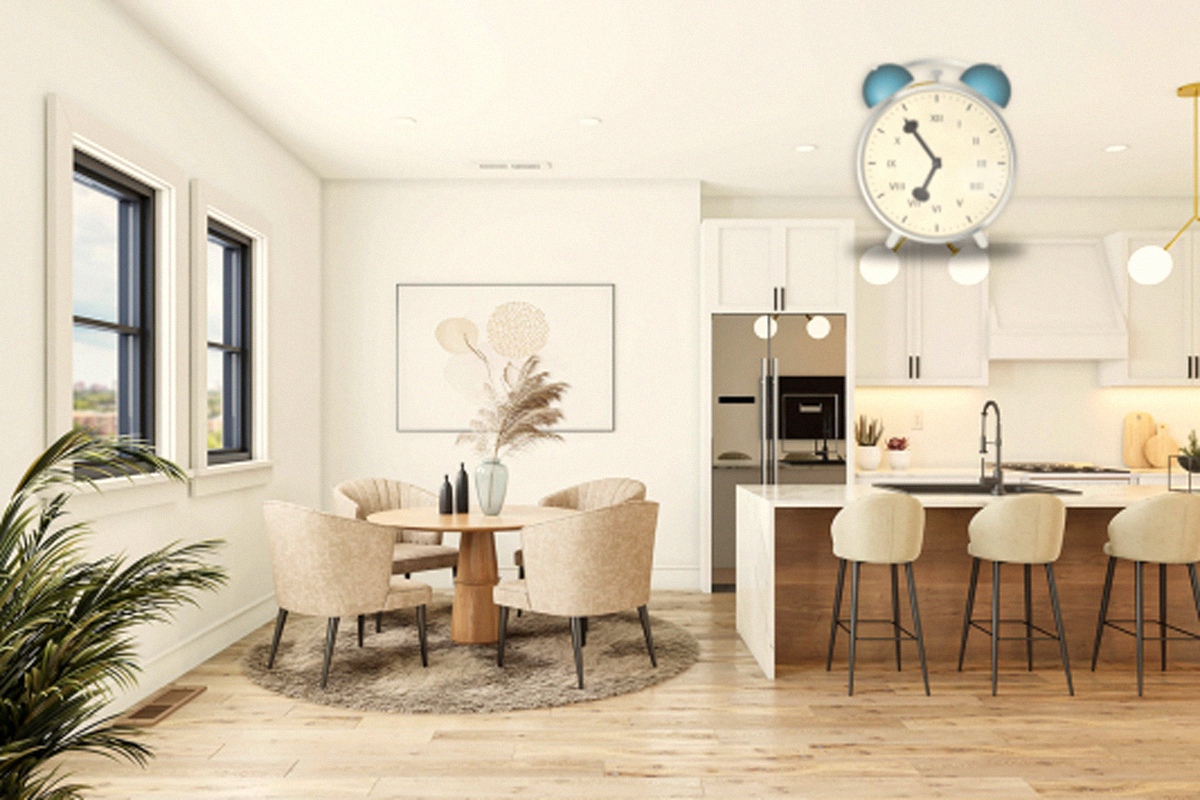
{"hour": 6, "minute": 54}
